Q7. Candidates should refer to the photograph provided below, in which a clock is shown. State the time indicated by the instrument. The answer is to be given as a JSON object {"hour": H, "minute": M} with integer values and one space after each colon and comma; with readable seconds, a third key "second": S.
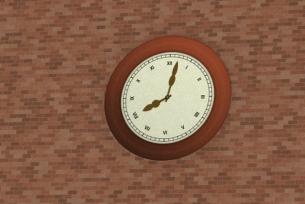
{"hour": 8, "minute": 2}
